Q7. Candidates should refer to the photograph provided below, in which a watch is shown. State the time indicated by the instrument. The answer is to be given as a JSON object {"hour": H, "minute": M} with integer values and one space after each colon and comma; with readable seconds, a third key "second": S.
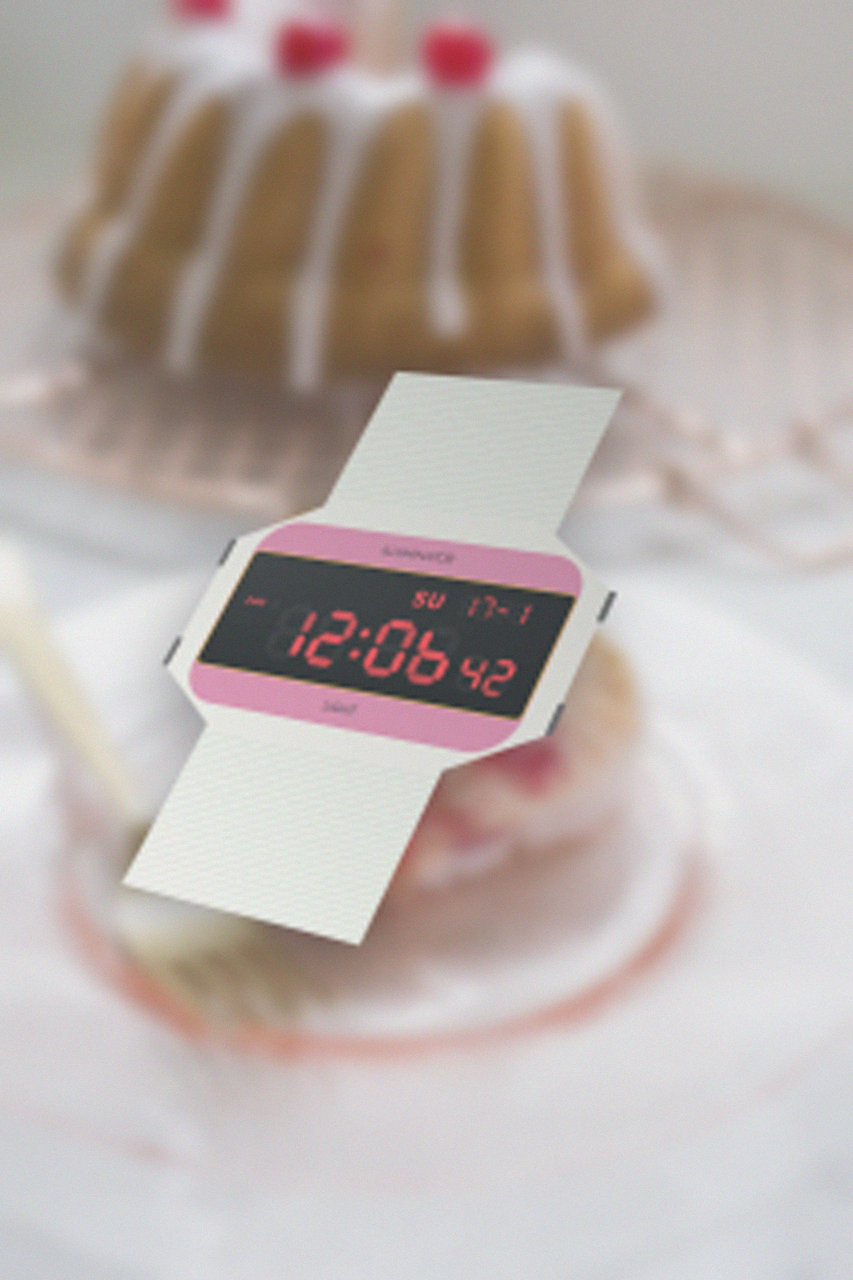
{"hour": 12, "minute": 6, "second": 42}
